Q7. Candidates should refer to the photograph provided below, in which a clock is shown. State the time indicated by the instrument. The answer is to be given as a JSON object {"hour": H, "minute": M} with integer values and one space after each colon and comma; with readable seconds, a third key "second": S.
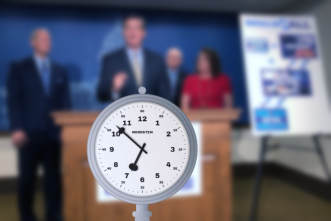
{"hour": 6, "minute": 52}
